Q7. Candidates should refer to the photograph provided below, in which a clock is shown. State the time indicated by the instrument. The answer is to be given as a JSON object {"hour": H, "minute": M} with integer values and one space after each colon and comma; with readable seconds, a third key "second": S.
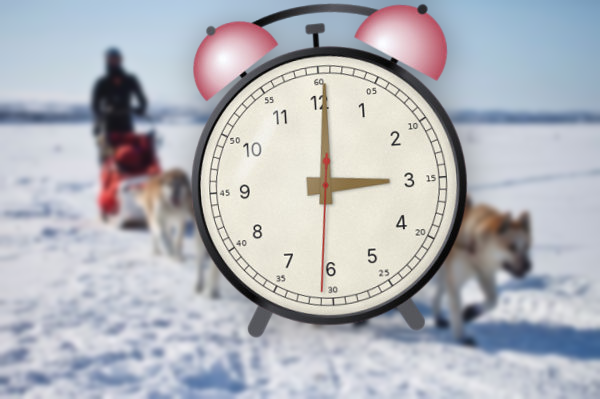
{"hour": 3, "minute": 0, "second": 31}
